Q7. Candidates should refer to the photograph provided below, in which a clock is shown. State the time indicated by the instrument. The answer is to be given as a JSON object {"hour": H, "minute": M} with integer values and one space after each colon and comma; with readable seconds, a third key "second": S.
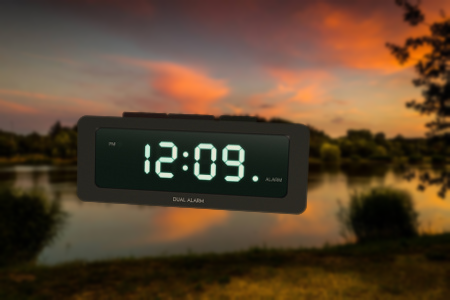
{"hour": 12, "minute": 9}
